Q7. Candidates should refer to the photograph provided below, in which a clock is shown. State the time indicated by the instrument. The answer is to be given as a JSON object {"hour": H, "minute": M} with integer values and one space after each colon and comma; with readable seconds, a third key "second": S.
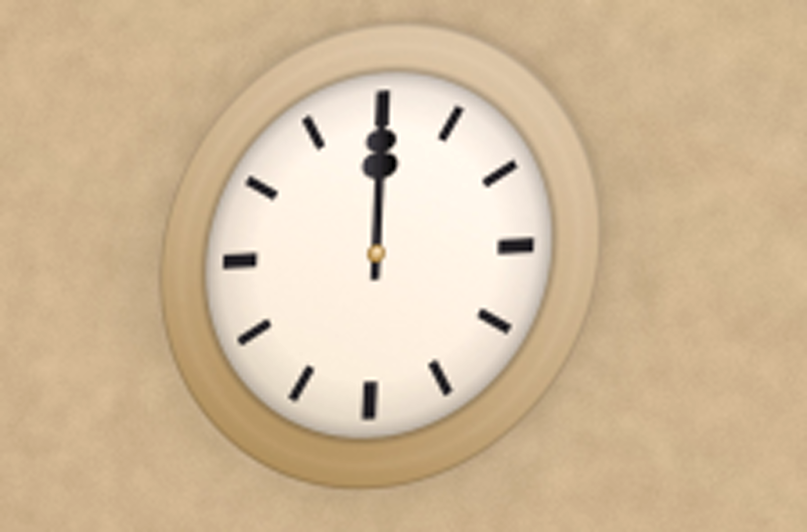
{"hour": 12, "minute": 0}
